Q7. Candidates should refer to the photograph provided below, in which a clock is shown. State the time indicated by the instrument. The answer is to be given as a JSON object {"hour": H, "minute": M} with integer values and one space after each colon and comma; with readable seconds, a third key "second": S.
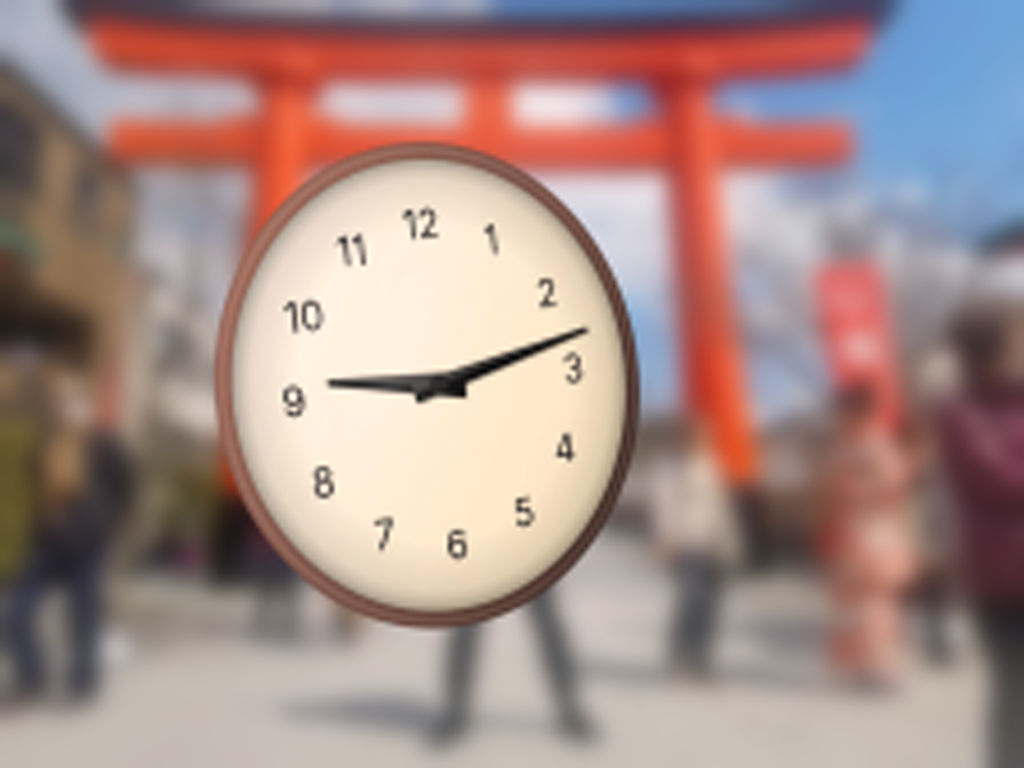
{"hour": 9, "minute": 13}
